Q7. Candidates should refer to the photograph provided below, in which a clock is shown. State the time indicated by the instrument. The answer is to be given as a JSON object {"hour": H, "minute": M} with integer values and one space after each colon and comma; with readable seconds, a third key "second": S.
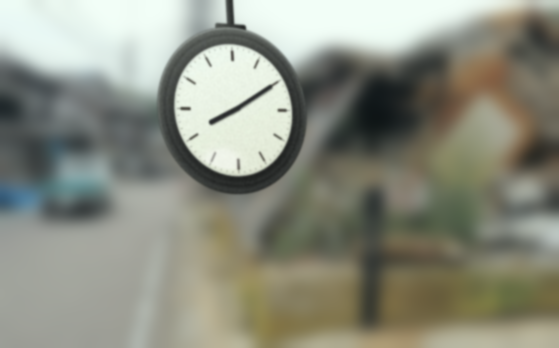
{"hour": 8, "minute": 10}
